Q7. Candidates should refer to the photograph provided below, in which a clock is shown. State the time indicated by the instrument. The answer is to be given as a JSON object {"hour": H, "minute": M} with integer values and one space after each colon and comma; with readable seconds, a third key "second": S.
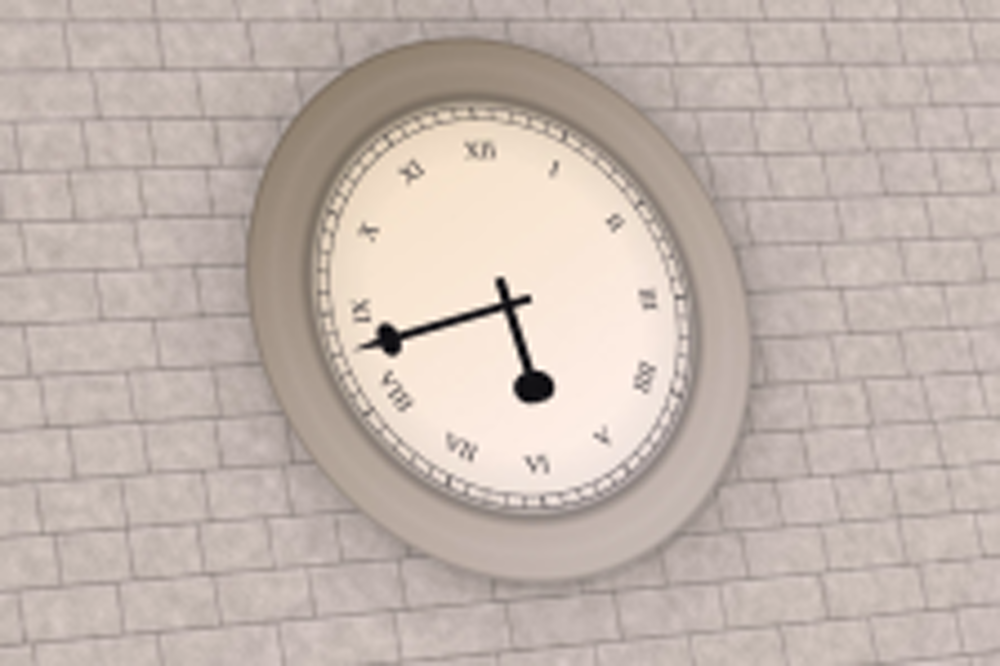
{"hour": 5, "minute": 43}
